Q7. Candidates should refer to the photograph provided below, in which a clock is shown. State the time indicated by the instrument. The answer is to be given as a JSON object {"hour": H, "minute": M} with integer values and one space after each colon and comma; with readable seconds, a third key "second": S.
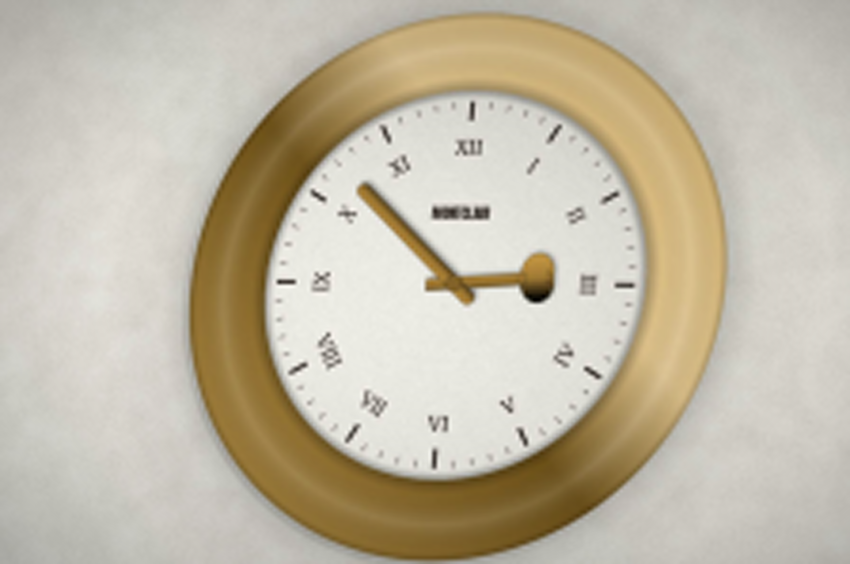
{"hour": 2, "minute": 52}
